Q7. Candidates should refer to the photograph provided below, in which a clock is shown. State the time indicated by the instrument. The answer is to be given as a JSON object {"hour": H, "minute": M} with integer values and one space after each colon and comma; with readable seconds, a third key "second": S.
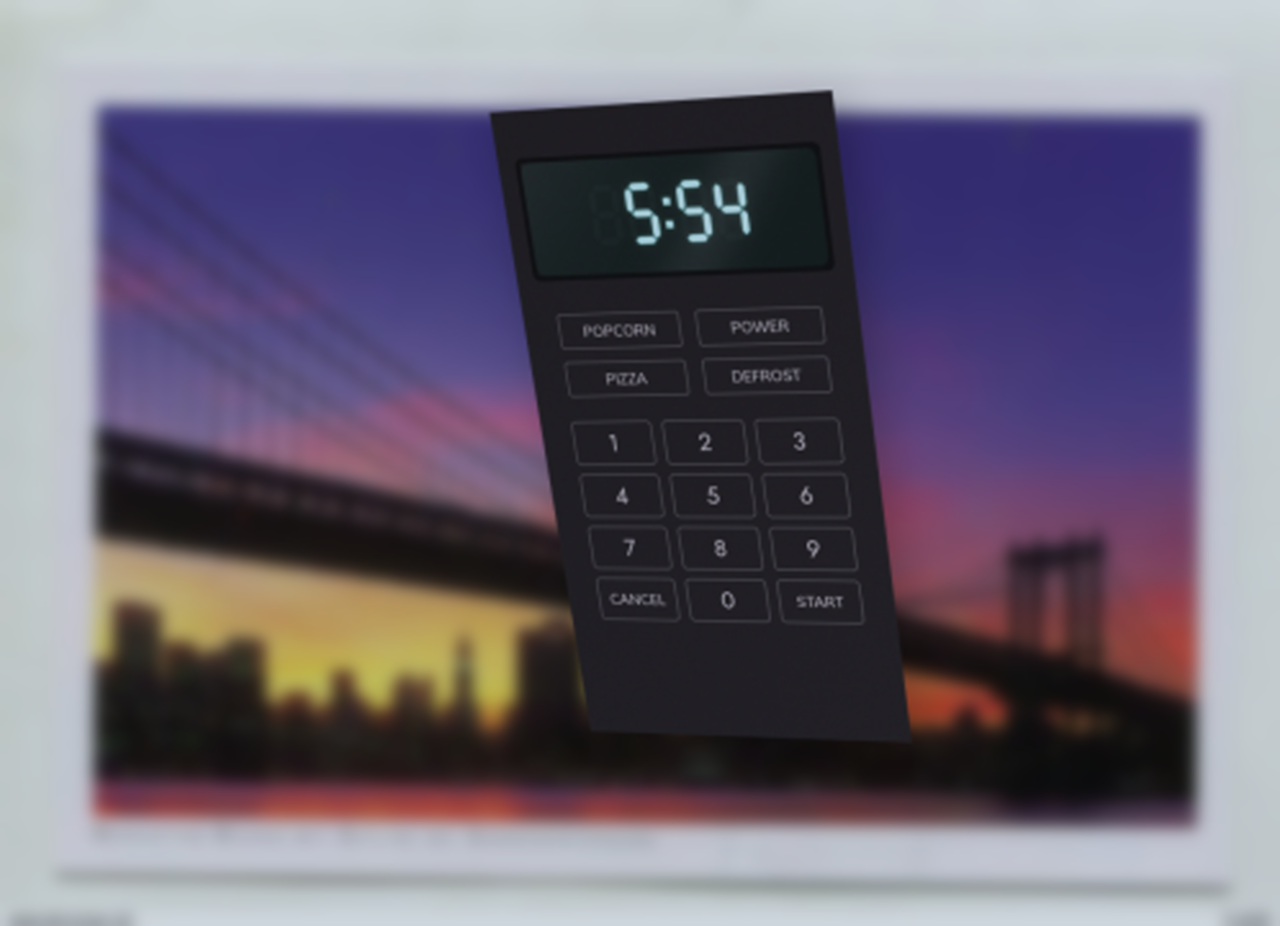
{"hour": 5, "minute": 54}
